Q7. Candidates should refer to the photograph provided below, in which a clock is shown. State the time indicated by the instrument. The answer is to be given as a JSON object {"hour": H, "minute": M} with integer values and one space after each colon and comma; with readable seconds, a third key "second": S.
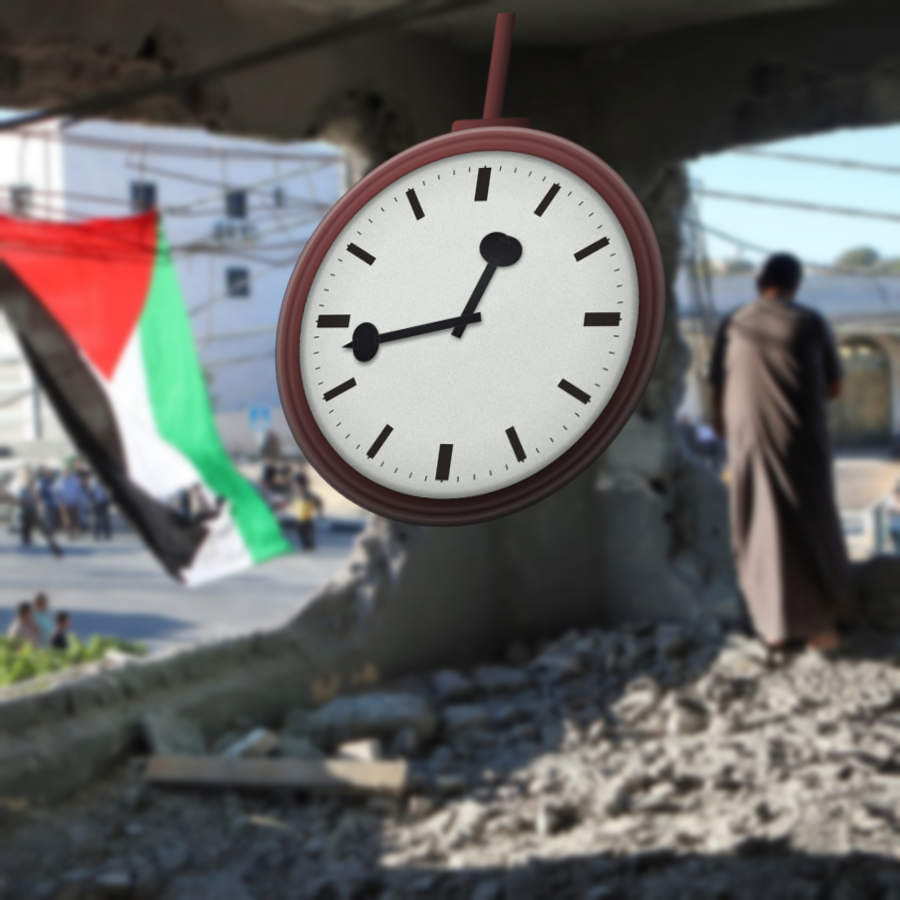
{"hour": 12, "minute": 43}
